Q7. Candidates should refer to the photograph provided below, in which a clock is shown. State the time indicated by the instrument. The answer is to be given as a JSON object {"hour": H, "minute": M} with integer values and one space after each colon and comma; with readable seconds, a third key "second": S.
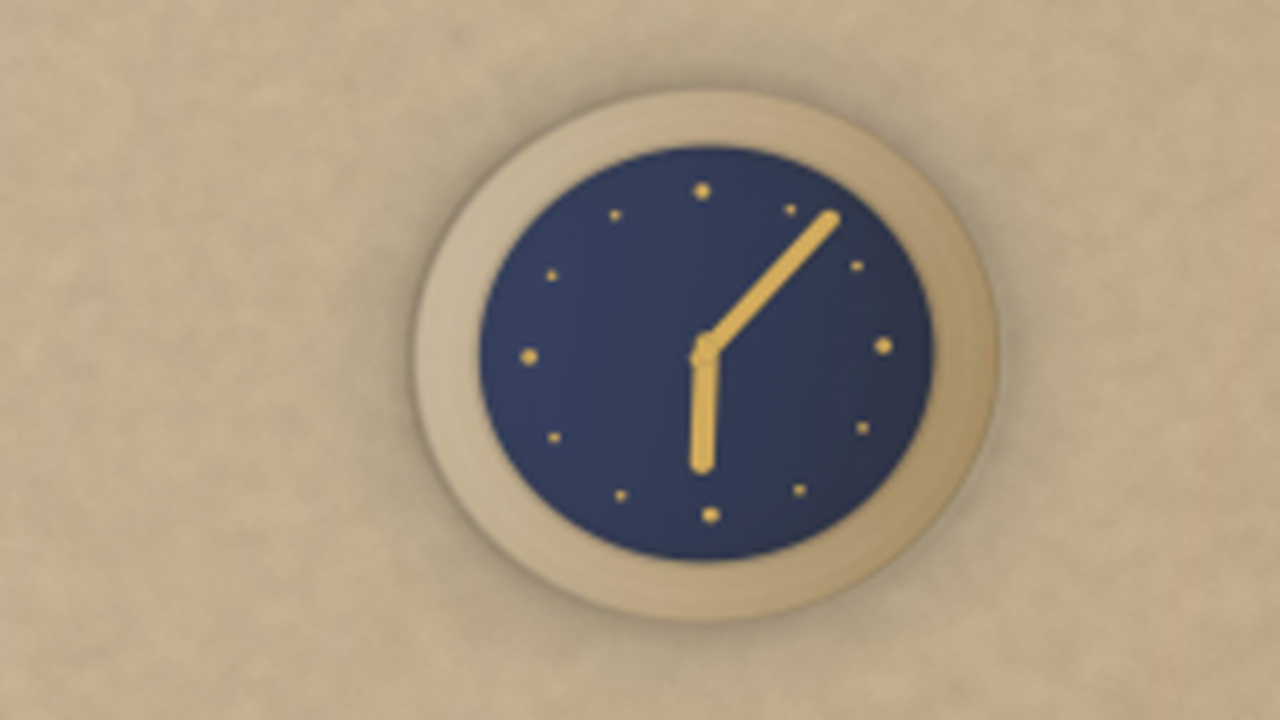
{"hour": 6, "minute": 7}
